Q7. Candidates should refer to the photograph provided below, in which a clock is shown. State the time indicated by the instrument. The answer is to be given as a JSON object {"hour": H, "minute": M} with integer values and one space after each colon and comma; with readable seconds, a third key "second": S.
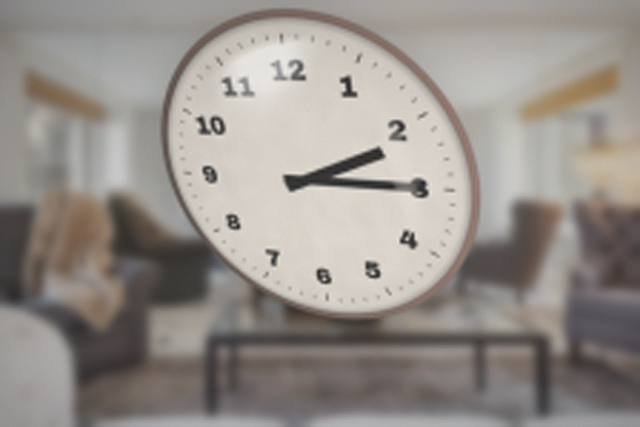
{"hour": 2, "minute": 15}
